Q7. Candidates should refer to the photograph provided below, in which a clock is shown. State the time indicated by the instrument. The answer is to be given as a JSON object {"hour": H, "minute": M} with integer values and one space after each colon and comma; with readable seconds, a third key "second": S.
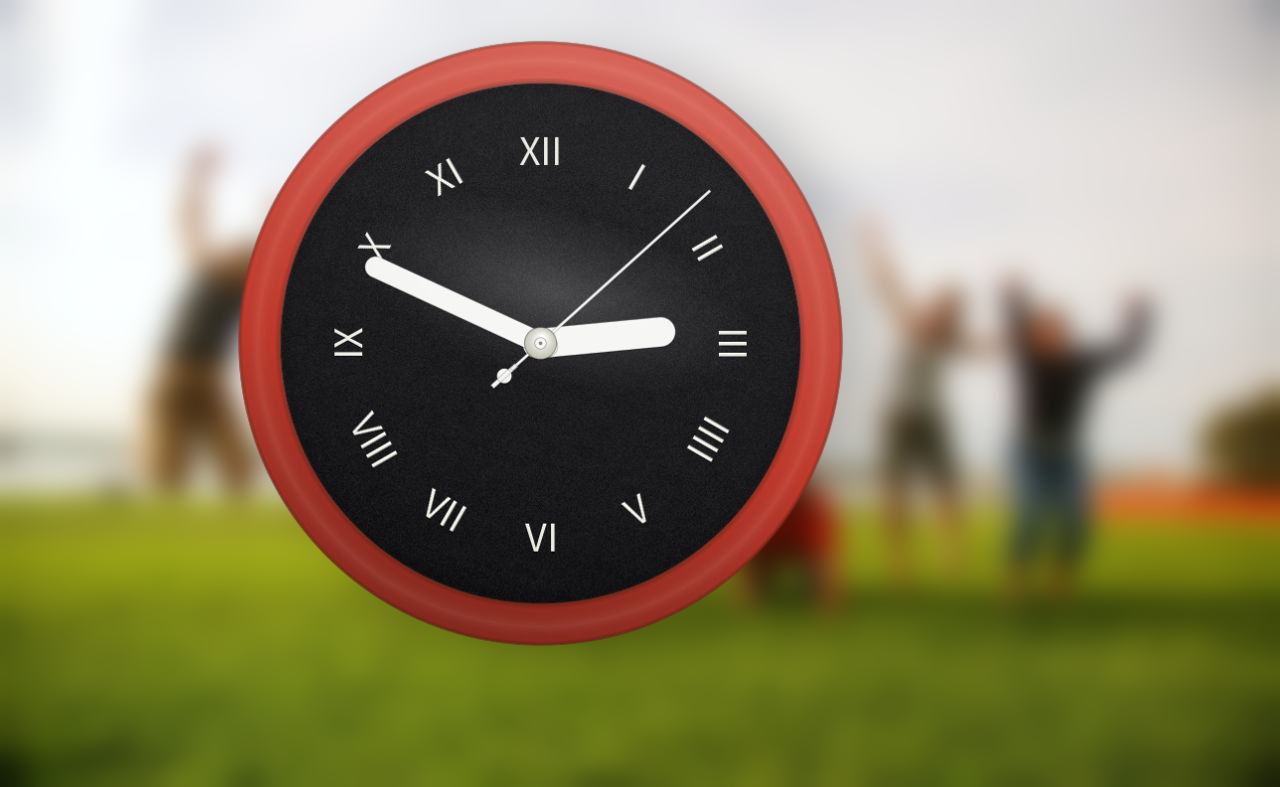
{"hour": 2, "minute": 49, "second": 8}
